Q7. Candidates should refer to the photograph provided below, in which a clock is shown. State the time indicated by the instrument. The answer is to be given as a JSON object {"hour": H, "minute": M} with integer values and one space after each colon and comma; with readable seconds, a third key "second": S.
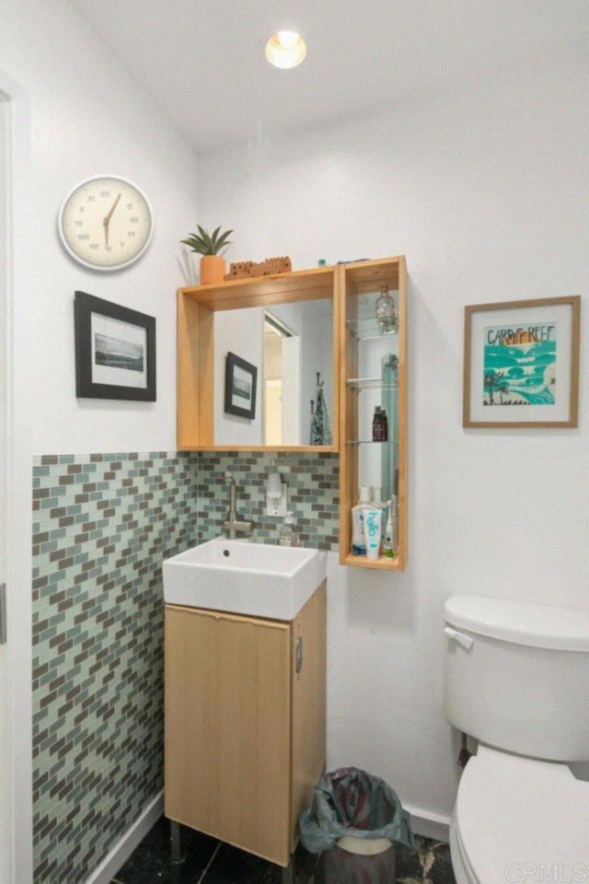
{"hour": 6, "minute": 5}
